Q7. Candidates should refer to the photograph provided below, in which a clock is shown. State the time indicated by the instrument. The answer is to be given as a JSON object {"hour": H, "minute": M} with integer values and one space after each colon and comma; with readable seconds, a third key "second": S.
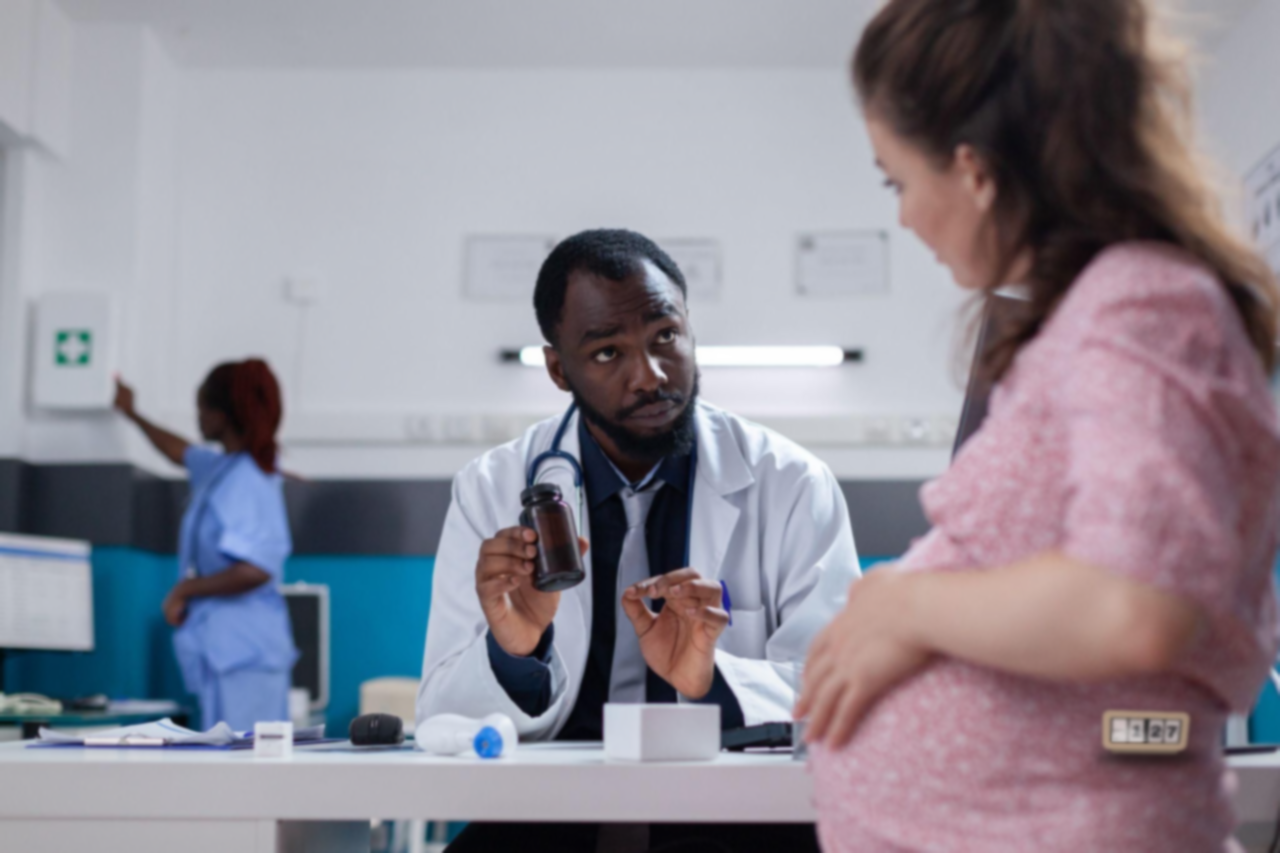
{"hour": 1, "minute": 27}
